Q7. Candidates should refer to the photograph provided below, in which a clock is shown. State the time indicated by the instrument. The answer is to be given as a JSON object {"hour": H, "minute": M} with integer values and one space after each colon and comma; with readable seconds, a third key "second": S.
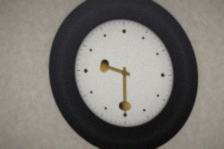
{"hour": 9, "minute": 30}
